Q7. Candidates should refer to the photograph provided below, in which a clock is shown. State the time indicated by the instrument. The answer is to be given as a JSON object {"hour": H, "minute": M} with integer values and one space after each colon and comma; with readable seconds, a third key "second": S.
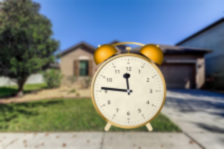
{"hour": 11, "minute": 46}
